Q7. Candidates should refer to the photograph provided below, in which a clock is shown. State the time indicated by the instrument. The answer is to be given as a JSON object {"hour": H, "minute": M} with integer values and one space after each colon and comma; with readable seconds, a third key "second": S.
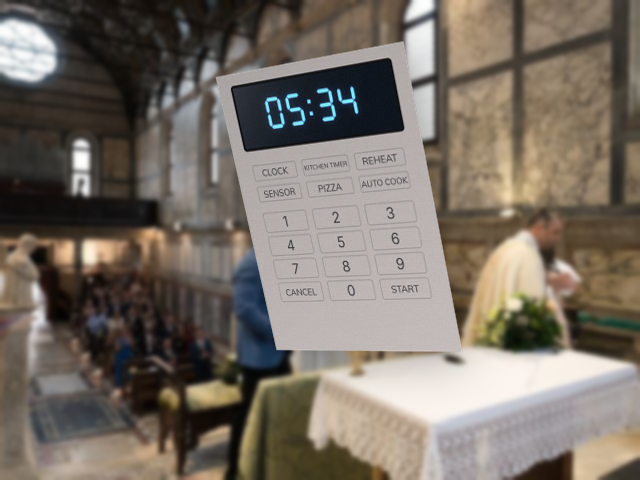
{"hour": 5, "minute": 34}
